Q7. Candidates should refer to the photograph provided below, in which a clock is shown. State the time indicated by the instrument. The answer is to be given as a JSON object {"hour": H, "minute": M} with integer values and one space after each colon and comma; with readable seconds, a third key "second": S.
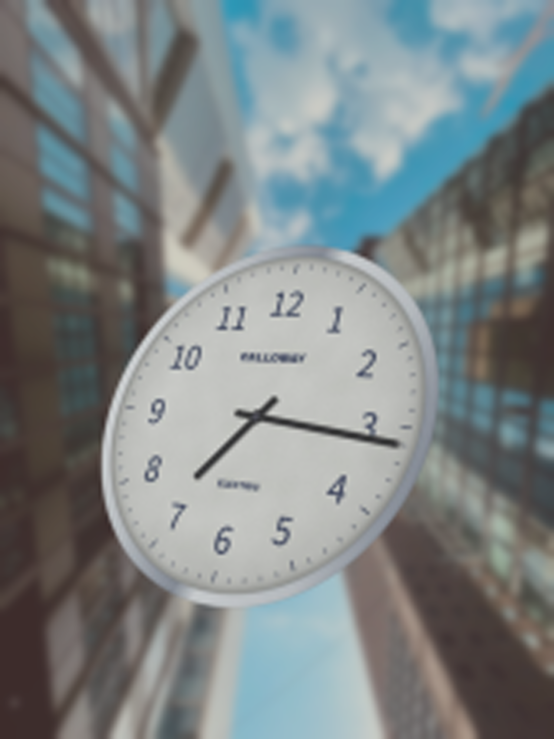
{"hour": 7, "minute": 16}
